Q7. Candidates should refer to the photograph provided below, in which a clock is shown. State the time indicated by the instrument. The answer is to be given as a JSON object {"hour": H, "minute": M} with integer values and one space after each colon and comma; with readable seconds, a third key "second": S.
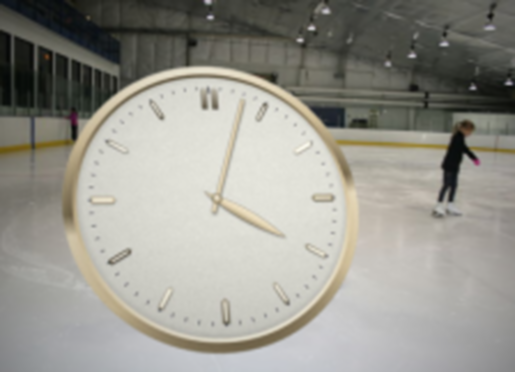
{"hour": 4, "minute": 3}
